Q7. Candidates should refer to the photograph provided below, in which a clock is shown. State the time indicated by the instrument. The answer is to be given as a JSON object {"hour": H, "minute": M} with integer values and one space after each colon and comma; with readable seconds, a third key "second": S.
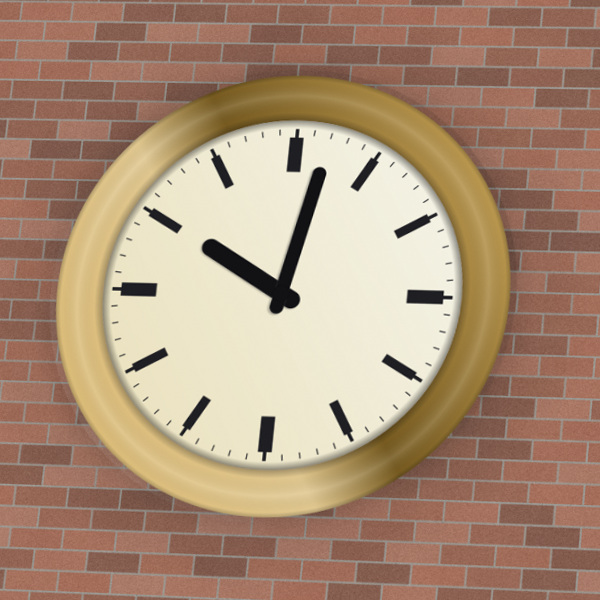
{"hour": 10, "minute": 2}
